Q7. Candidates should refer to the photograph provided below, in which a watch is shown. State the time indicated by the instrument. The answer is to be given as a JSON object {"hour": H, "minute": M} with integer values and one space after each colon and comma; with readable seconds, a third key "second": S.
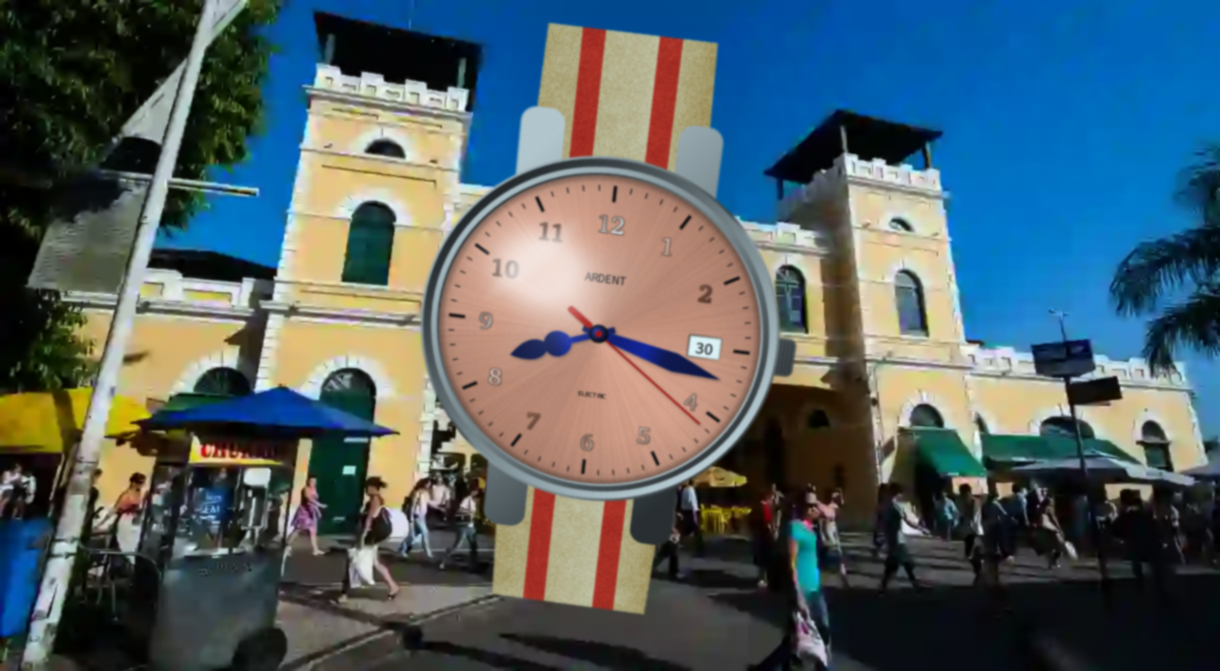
{"hour": 8, "minute": 17, "second": 21}
